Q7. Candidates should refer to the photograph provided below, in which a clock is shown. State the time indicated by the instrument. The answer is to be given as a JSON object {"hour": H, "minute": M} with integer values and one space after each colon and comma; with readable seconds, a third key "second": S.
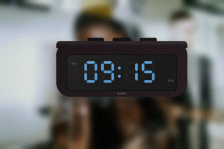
{"hour": 9, "minute": 15}
